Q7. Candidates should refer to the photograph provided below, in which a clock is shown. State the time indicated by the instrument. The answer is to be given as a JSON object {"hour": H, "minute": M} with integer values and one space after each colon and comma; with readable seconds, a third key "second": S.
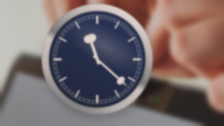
{"hour": 11, "minute": 22}
